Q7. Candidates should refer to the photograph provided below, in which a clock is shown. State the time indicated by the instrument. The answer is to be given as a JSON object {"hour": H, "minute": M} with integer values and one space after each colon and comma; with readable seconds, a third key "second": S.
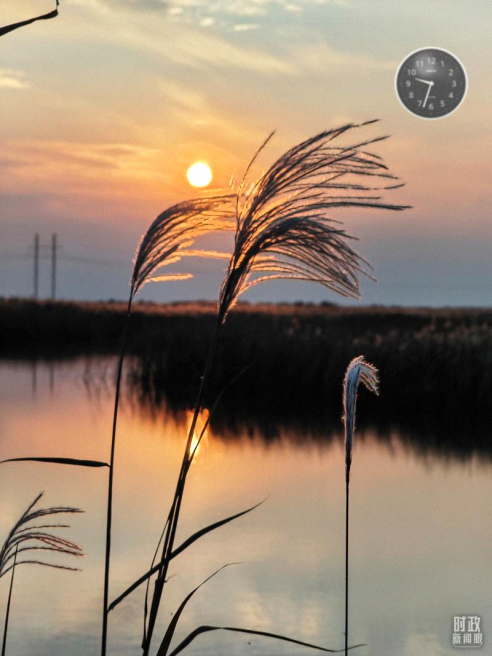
{"hour": 9, "minute": 33}
